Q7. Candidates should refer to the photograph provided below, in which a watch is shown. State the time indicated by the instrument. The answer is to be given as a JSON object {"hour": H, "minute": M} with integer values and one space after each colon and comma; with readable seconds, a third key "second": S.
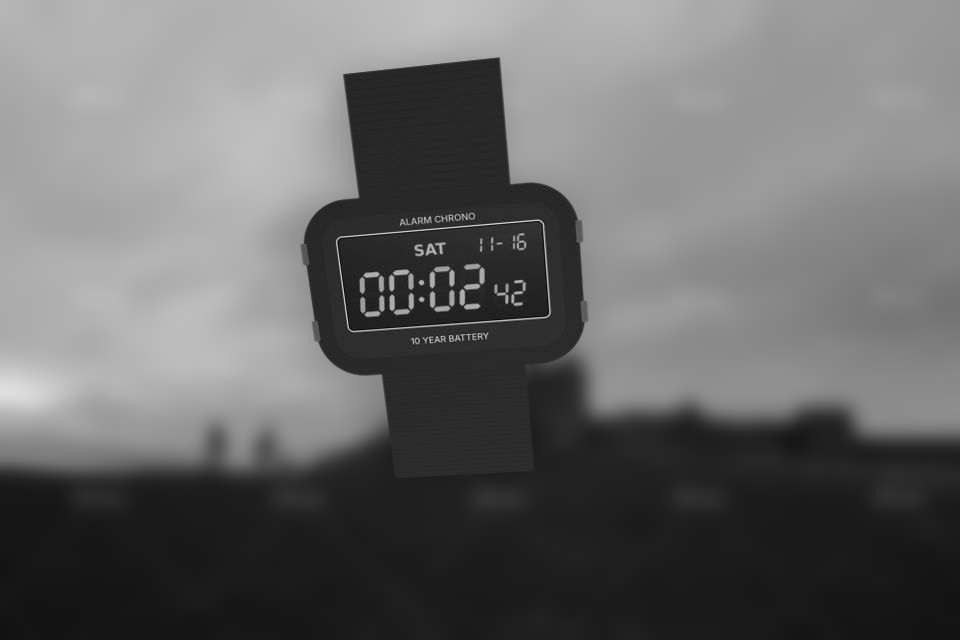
{"hour": 0, "minute": 2, "second": 42}
